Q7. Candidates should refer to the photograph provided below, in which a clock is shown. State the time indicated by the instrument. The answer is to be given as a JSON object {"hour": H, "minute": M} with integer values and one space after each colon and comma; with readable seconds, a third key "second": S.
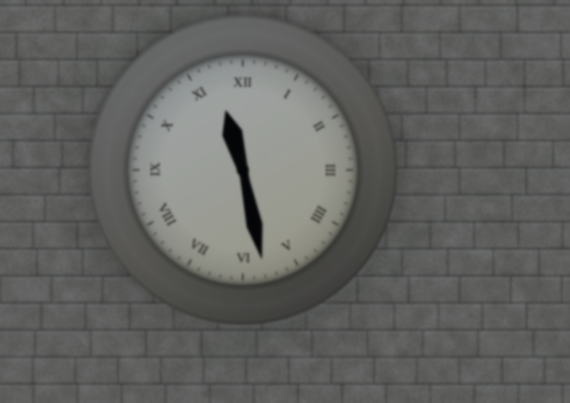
{"hour": 11, "minute": 28}
